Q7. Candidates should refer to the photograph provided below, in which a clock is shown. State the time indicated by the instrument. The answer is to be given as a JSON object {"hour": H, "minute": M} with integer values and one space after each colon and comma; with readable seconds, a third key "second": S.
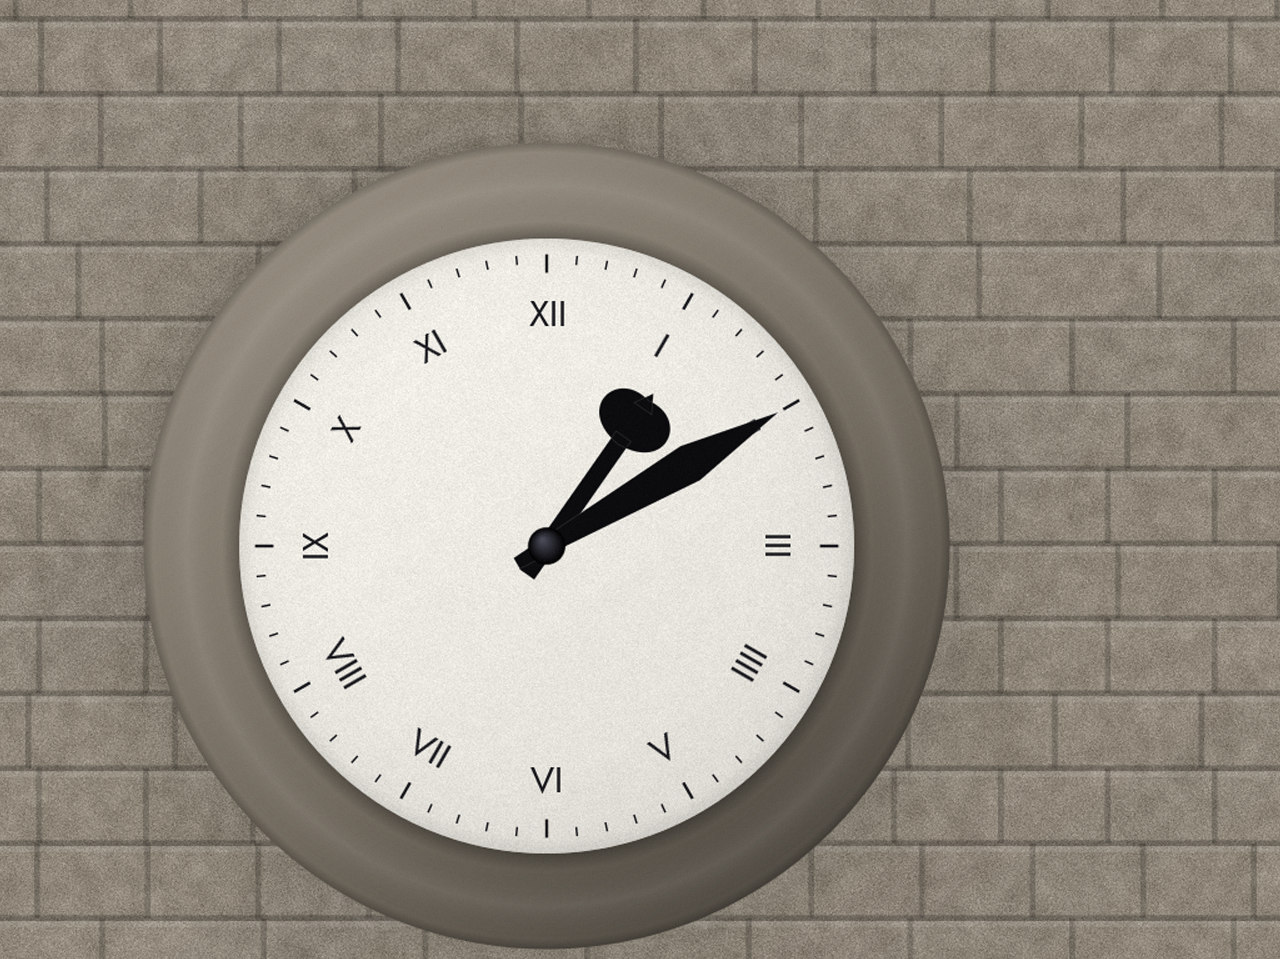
{"hour": 1, "minute": 10}
